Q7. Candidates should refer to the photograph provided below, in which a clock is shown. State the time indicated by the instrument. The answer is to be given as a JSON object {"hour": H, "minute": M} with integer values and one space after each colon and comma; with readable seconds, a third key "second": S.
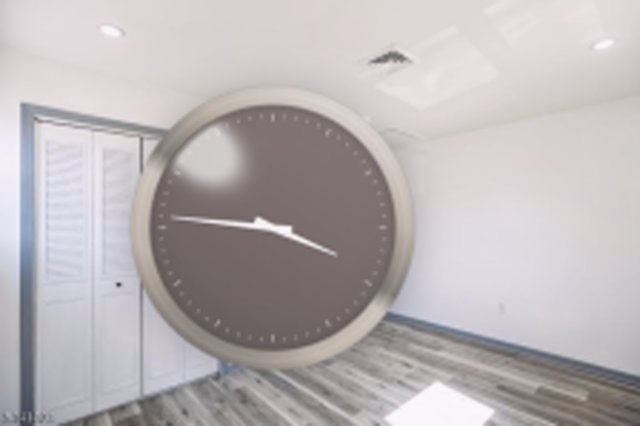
{"hour": 3, "minute": 46}
